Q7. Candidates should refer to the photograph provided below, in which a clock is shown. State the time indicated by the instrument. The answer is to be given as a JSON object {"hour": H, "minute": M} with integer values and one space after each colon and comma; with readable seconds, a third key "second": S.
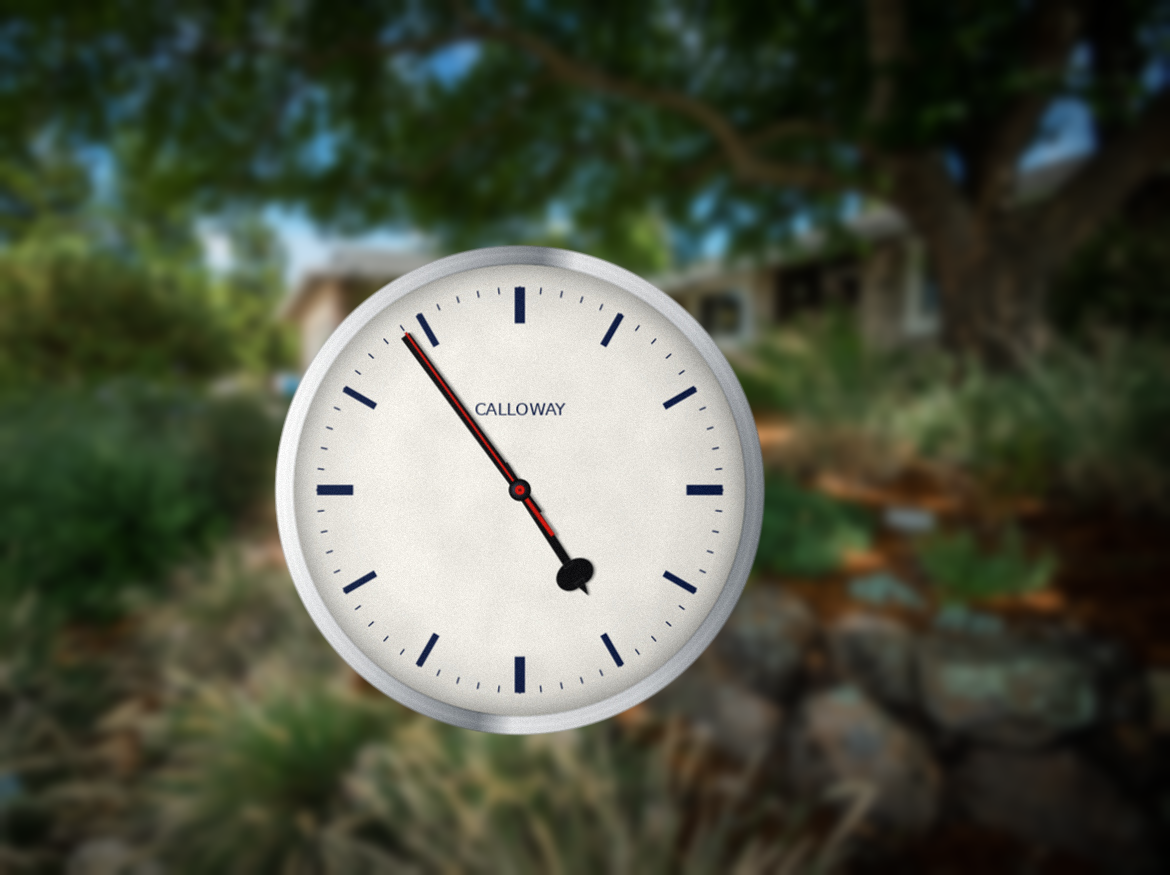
{"hour": 4, "minute": 53, "second": 54}
